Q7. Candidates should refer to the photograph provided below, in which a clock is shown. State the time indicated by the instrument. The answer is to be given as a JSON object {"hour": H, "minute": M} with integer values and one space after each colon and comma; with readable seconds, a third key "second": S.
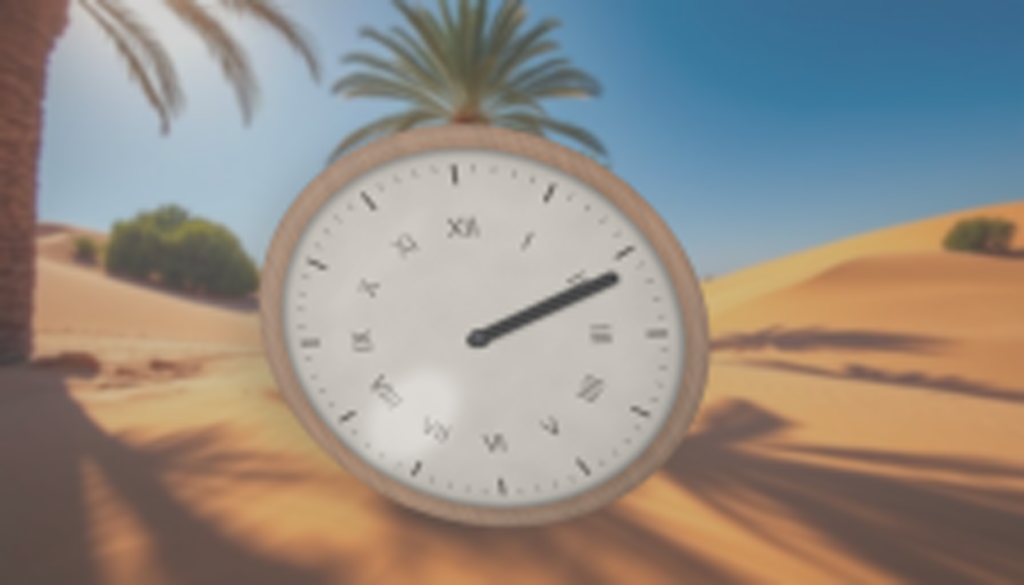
{"hour": 2, "minute": 11}
